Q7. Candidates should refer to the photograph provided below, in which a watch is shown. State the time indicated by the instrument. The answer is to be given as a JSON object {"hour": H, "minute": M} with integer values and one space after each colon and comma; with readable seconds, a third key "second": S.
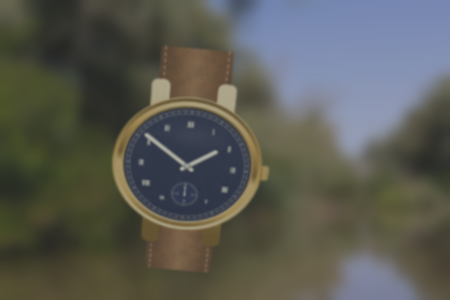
{"hour": 1, "minute": 51}
